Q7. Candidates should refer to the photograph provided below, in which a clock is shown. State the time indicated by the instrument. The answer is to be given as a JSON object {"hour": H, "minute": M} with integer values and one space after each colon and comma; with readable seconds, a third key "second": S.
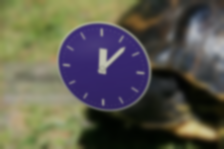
{"hour": 12, "minute": 7}
